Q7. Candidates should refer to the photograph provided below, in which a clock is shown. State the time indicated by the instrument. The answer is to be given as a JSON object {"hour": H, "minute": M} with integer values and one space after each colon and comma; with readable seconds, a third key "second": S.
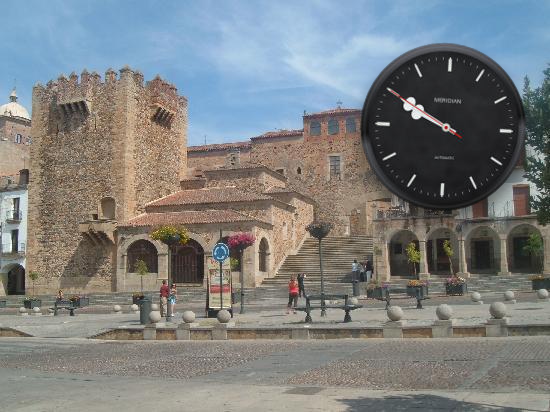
{"hour": 9, "minute": 49, "second": 50}
